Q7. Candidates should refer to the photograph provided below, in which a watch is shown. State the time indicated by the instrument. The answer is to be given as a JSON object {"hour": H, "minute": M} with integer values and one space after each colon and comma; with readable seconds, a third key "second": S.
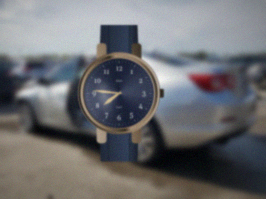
{"hour": 7, "minute": 46}
